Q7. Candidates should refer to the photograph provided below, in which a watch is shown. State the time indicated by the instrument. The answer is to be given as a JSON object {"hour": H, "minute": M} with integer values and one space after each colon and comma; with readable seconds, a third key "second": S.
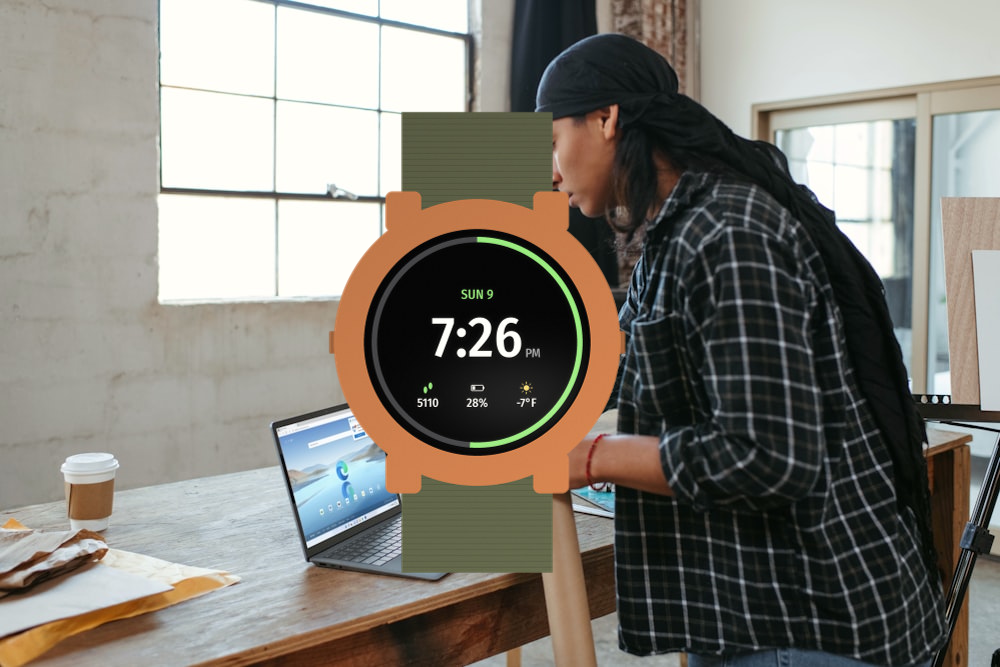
{"hour": 7, "minute": 26}
